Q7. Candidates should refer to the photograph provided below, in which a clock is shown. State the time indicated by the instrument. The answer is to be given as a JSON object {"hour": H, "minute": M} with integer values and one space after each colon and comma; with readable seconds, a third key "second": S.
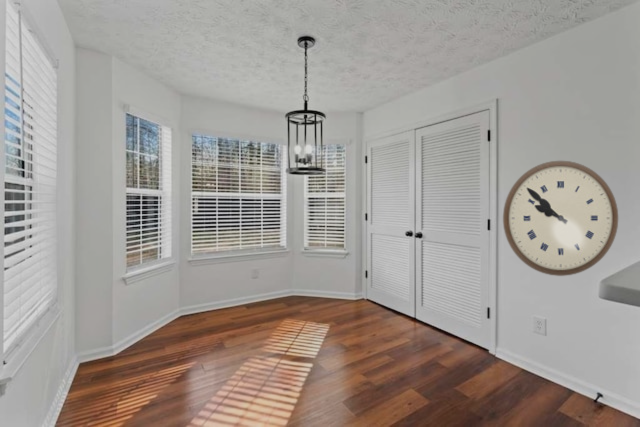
{"hour": 9, "minute": 52}
